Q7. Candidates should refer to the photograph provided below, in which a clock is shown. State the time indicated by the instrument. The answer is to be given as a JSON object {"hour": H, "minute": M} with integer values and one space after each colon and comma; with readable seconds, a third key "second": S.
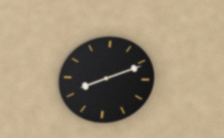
{"hour": 8, "minute": 11}
